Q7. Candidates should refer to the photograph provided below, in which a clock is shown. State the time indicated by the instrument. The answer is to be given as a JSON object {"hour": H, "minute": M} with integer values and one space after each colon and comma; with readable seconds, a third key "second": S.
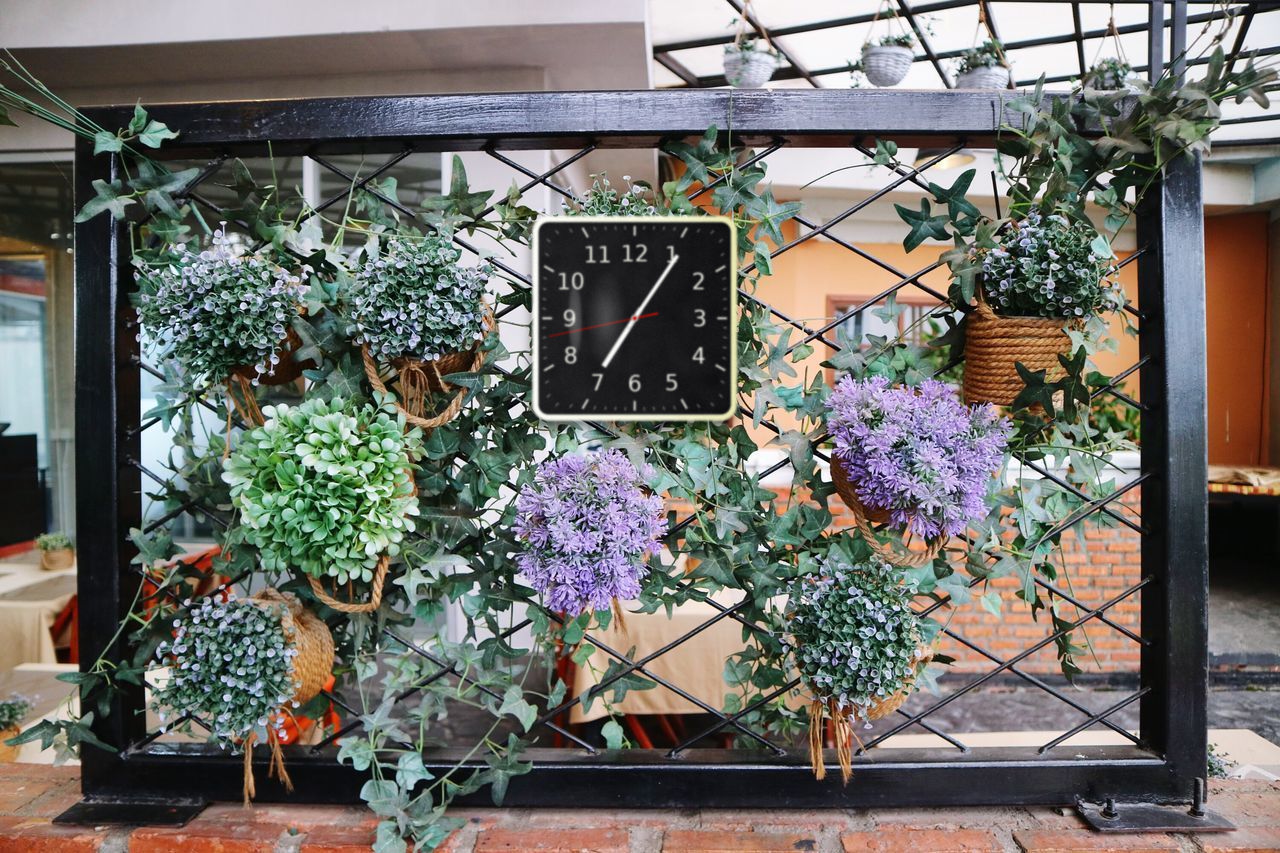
{"hour": 7, "minute": 5, "second": 43}
